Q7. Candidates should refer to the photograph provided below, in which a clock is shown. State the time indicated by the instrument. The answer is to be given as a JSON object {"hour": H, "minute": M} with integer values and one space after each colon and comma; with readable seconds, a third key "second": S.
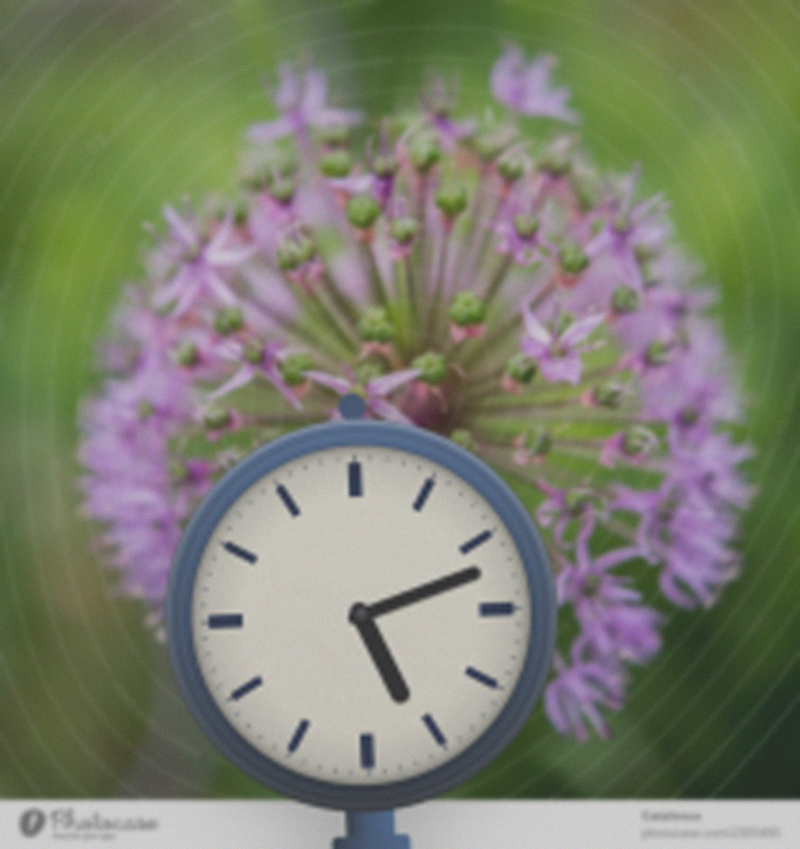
{"hour": 5, "minute": 12}
